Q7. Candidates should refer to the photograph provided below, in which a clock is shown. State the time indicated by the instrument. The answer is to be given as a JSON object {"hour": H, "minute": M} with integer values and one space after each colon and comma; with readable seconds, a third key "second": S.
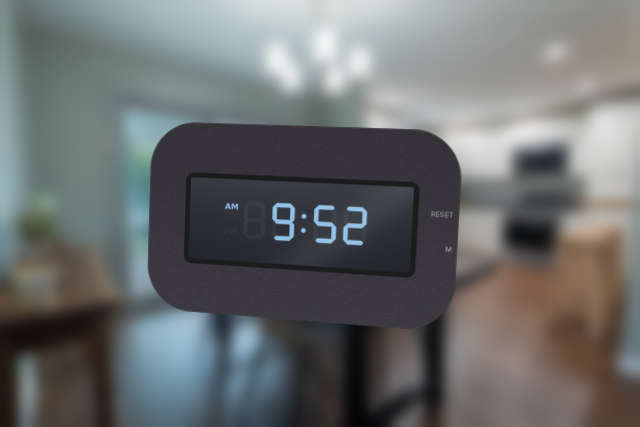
{"hour": 9, "minute": 52}
